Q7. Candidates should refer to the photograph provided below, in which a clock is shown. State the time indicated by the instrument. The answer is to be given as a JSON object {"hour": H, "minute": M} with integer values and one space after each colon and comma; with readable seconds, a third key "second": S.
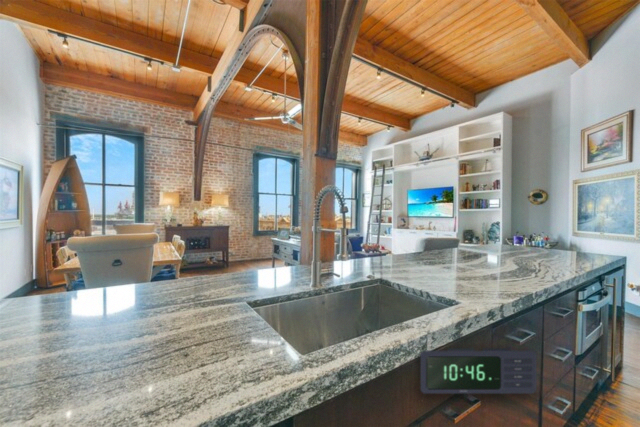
{"hour": 10, "minute": 46}
